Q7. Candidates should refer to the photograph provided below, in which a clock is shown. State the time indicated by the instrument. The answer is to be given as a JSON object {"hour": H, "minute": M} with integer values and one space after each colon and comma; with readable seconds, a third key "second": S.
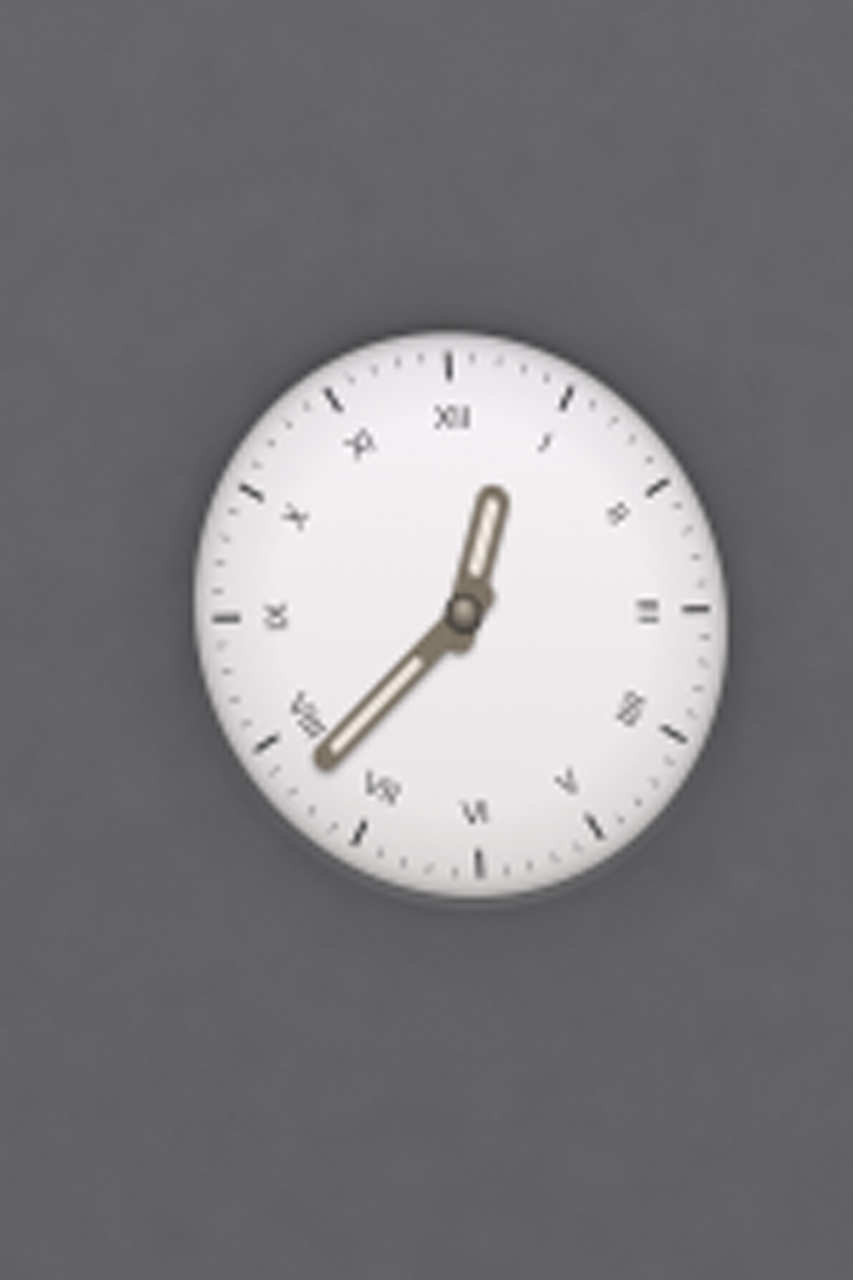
{"hour": 12, "minute": 38}
